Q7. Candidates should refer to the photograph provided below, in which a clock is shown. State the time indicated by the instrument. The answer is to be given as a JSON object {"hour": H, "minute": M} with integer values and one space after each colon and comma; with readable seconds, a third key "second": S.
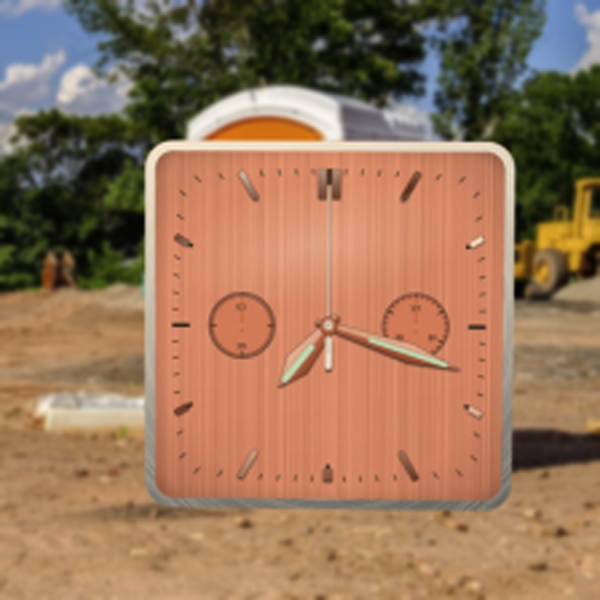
{"hour": 7, "minute": 18}
